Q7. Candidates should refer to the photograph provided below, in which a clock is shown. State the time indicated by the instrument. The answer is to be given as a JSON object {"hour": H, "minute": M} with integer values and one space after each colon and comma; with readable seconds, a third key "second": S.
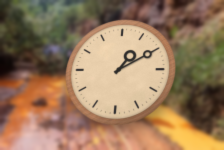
{"hour": 1, "minute": 10}
